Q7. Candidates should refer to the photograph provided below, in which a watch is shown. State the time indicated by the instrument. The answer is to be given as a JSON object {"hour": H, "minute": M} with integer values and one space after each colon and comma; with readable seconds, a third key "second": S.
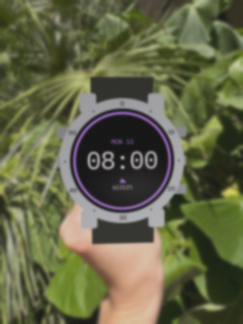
{"hour": 8, "minute": 0}
